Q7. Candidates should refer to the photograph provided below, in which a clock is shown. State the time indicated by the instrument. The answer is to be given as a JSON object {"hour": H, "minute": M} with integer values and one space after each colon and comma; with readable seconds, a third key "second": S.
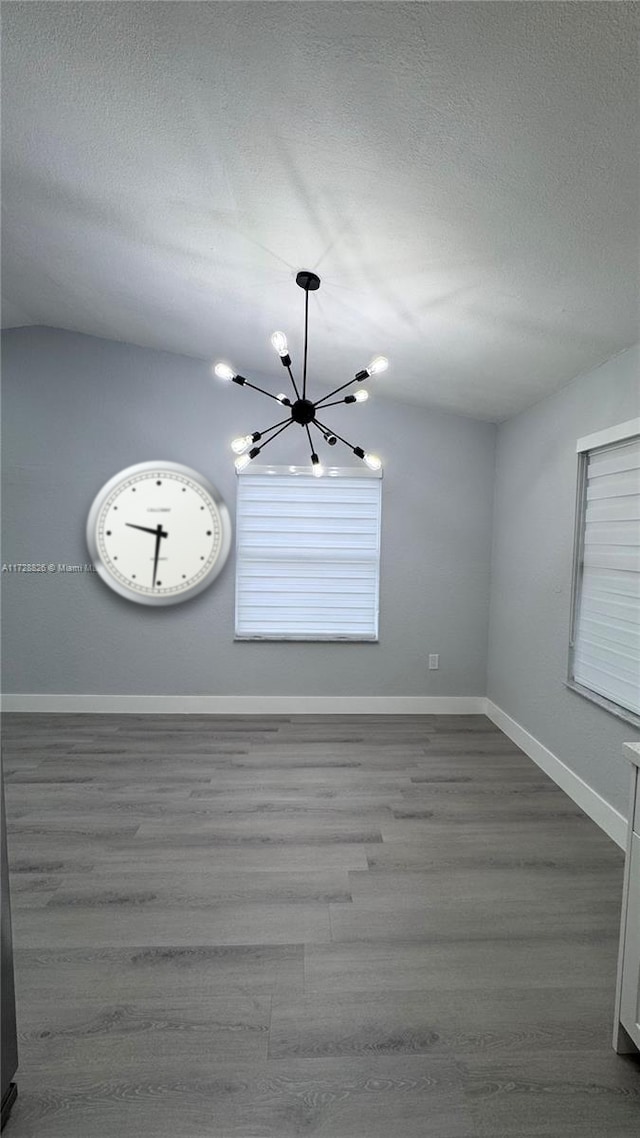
{"hour": 9, "minute": 31}
